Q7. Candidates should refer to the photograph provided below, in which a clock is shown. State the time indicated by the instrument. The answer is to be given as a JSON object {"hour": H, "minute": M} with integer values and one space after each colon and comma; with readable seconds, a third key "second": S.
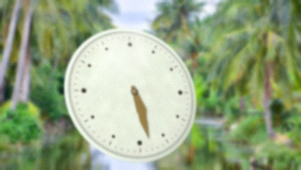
{"hour": 5, "minute": 28}
